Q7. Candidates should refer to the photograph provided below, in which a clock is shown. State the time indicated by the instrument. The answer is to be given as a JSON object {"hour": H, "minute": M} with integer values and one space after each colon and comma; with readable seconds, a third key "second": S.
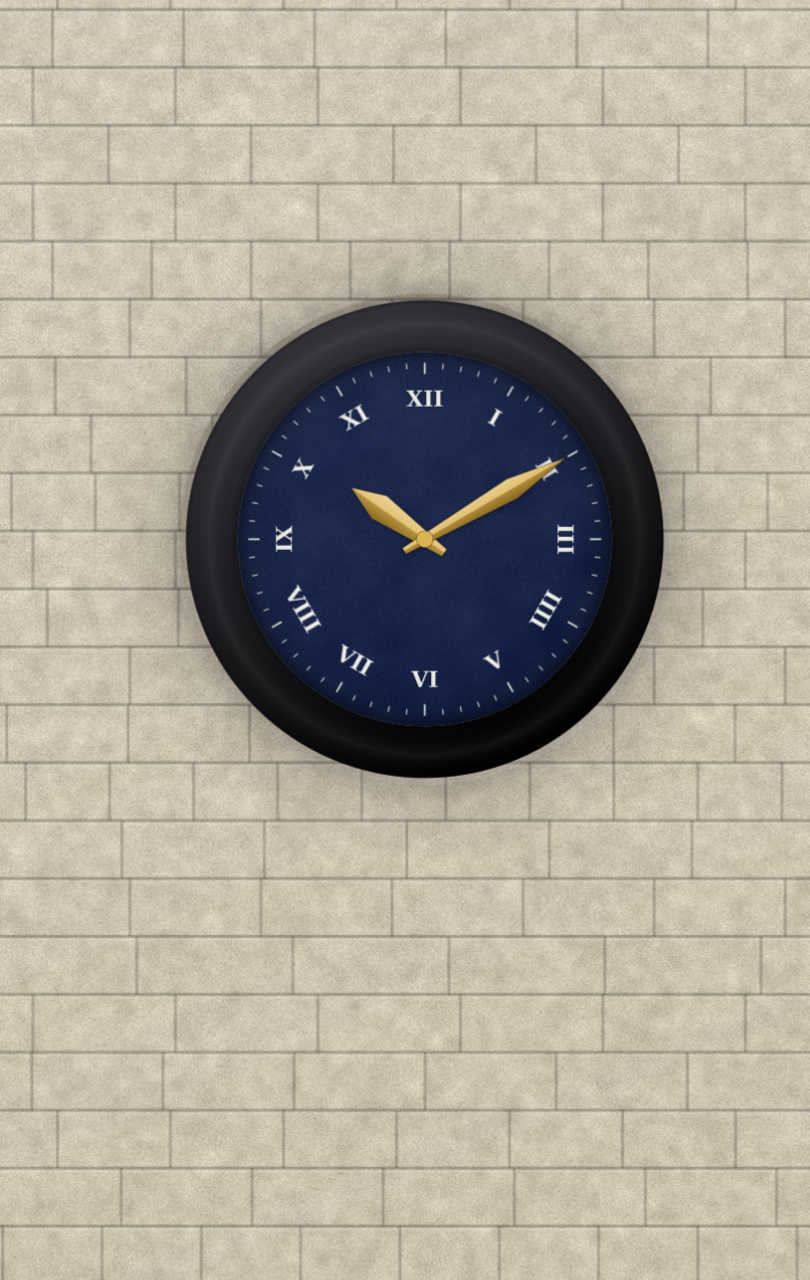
{"hour": 10, "minute": 10}
